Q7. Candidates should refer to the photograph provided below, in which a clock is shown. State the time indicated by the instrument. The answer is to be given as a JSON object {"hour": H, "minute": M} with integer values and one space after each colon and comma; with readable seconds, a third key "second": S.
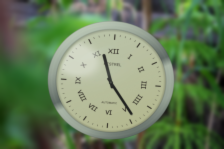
{"hour": 11, "minute": 24}
